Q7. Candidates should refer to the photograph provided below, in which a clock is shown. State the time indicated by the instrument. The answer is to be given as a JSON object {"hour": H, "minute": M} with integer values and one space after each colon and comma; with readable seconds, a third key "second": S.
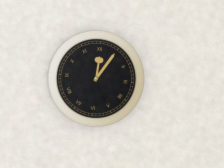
{"hour": 12, "minute": 5}
